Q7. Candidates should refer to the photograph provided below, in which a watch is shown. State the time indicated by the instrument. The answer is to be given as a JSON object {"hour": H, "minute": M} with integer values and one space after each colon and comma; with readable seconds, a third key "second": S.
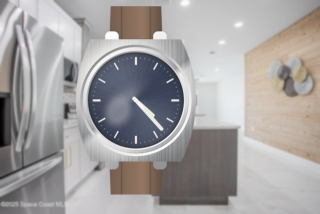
{"hour": 4, "minute": 23}
